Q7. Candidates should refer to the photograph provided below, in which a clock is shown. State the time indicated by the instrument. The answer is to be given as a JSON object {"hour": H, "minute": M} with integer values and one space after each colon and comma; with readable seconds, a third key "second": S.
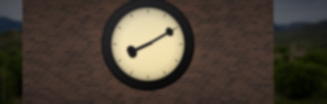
{"hour": 8, "minute": 10}
